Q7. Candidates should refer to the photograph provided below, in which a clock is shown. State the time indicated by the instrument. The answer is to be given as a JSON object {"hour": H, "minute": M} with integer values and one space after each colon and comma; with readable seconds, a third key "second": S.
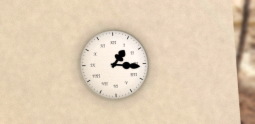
{"hour": 1, "minute": 16}
